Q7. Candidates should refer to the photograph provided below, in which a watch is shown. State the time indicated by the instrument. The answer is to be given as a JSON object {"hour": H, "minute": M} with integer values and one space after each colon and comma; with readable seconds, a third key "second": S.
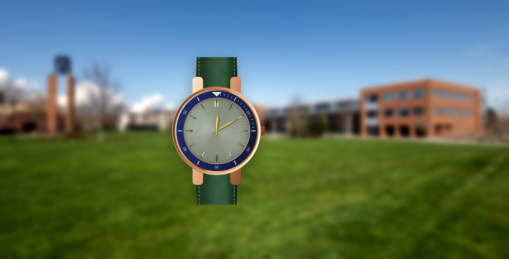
{"hour": 12, "minute": 10}
